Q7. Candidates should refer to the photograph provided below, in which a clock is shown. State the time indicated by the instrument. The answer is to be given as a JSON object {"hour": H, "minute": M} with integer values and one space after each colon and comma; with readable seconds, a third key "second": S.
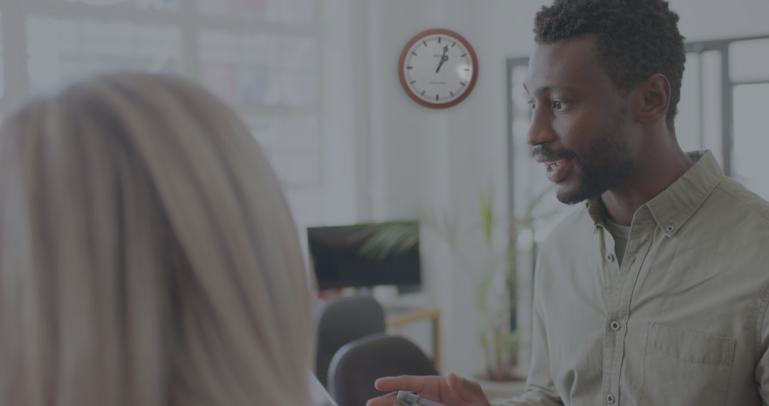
{"hour": 1, "minute": 3}
